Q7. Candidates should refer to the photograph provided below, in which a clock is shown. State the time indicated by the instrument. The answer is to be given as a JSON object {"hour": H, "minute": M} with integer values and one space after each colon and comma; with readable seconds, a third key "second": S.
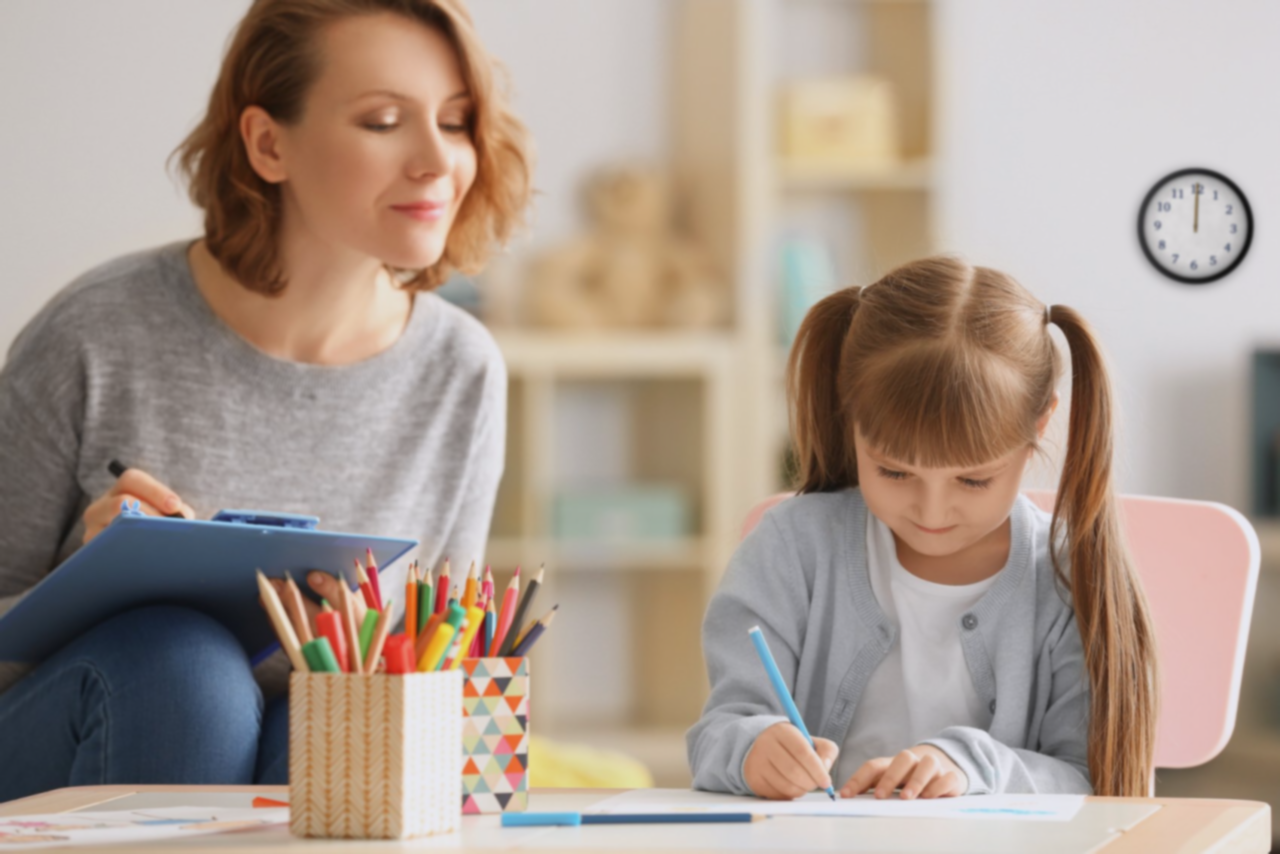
{"hour": 12, "minute": 0}
